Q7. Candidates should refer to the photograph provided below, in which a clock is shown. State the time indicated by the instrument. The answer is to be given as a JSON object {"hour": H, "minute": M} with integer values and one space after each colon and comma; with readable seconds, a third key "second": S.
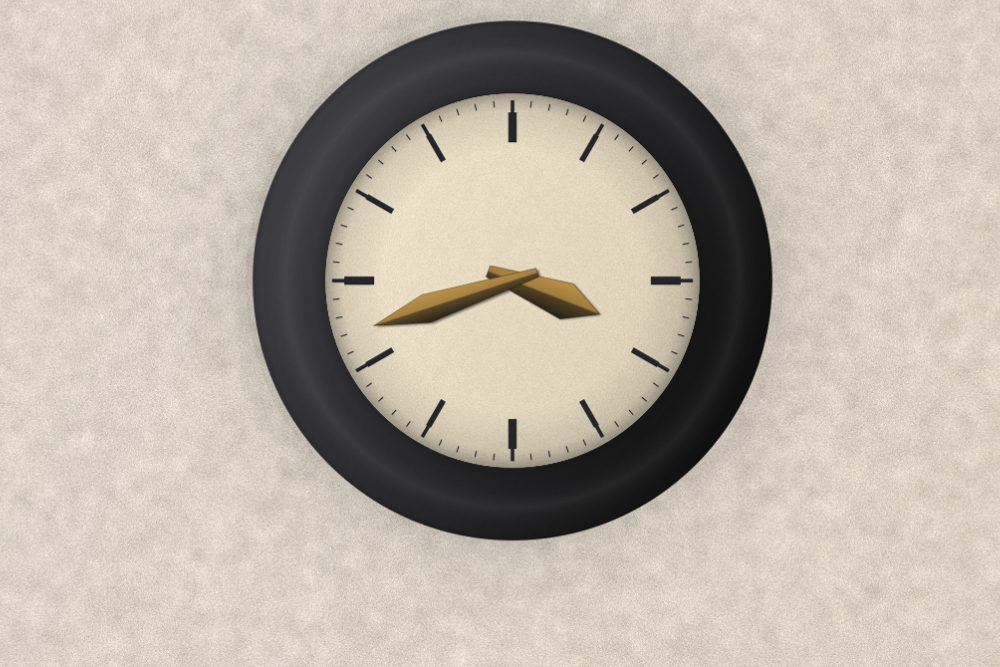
{"hour": 3, "minute": 42}
